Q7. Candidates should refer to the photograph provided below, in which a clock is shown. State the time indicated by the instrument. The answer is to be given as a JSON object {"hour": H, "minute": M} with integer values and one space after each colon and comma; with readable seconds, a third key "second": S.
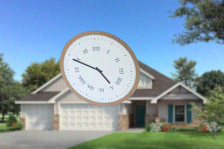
{"hour": 4, "minute": 49}
